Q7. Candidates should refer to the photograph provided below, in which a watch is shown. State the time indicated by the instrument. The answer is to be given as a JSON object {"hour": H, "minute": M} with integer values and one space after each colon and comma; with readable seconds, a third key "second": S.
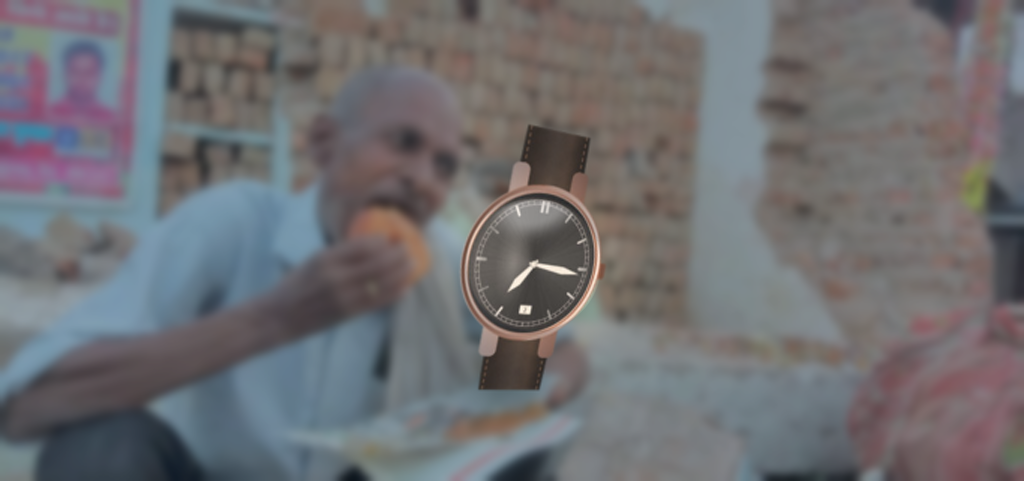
{"hour": 7, "minute": 16}
